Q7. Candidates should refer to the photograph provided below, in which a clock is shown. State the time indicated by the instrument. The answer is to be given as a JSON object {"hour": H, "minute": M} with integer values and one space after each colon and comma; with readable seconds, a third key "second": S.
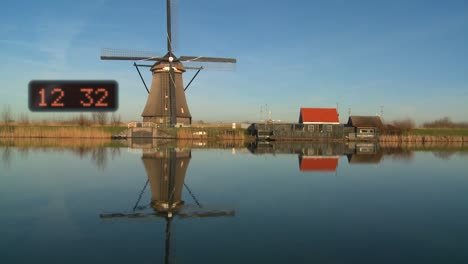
{"hour": 12, "minute": 32}
